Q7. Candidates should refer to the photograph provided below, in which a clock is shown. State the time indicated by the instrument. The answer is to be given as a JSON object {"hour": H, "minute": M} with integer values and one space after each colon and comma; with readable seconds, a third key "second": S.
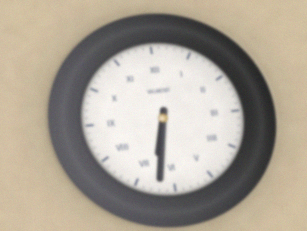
{"hour": 6, "minute": 32}
